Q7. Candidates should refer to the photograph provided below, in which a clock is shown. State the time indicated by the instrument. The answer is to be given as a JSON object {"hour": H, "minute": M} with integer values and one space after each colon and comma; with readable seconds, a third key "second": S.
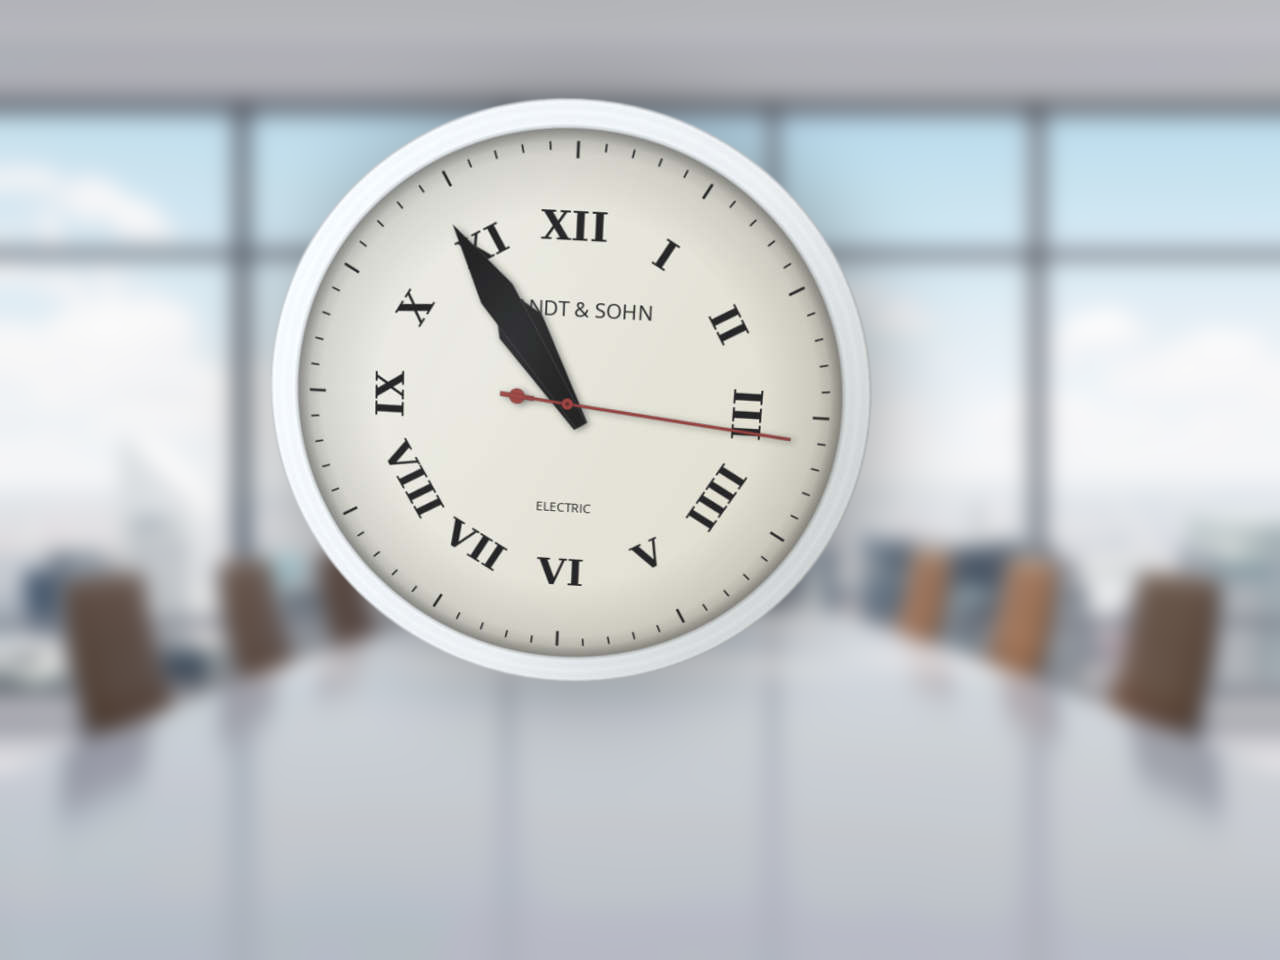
{"hour": 10, "minute": 54, "second": 16}
